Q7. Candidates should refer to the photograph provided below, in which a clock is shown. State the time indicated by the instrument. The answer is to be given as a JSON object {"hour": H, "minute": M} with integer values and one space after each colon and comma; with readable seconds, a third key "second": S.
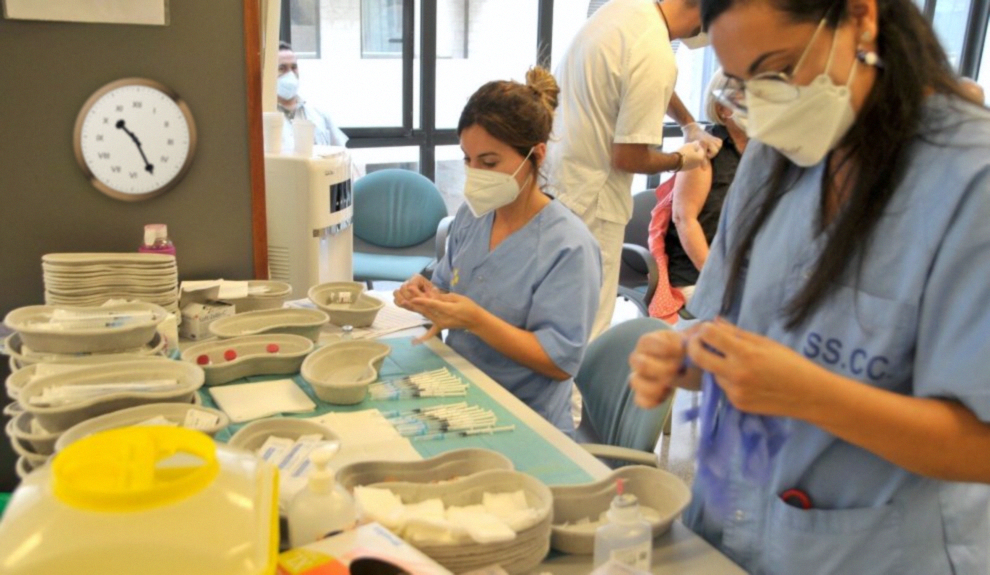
{"hour": 10, "minute": 25}
